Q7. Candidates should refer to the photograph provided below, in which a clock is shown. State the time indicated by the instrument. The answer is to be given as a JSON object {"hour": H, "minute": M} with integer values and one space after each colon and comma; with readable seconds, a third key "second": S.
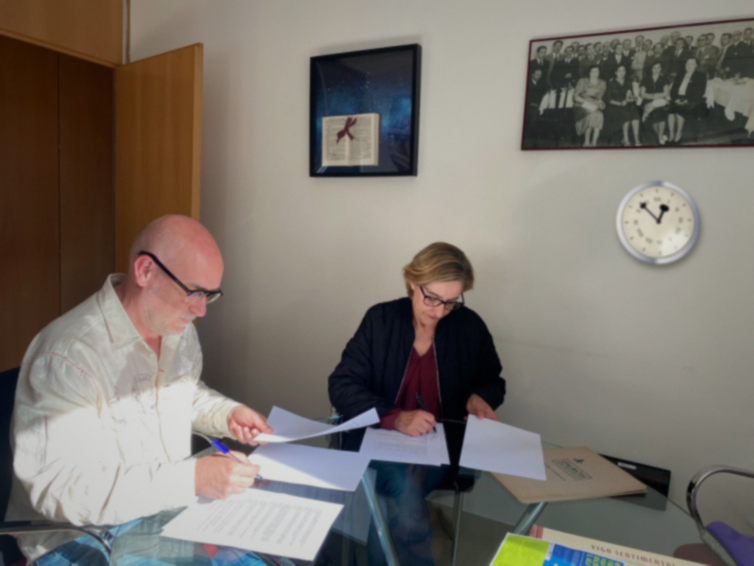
{"hour": 12, "minute": 53}
